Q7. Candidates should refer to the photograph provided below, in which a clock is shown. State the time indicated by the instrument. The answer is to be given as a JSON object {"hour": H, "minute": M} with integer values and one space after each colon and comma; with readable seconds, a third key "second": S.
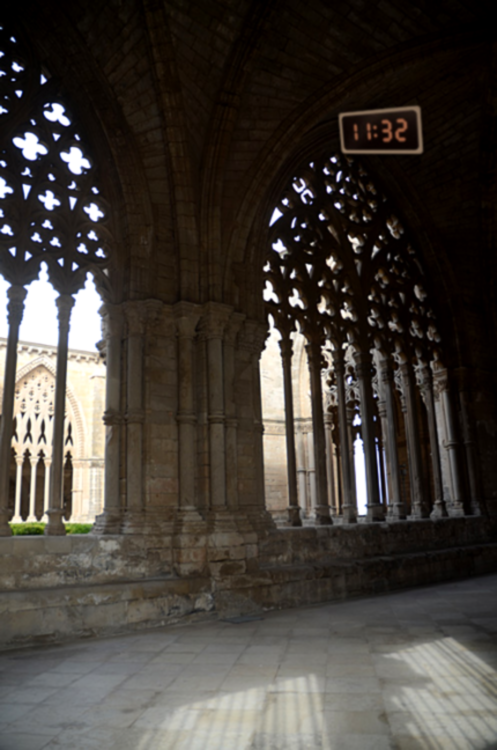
{"hour": 11, "minute": 32}
